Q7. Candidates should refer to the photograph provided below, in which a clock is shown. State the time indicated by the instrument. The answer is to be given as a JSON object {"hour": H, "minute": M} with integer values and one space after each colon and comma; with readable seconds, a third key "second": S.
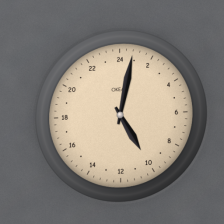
{"hour": 10, "minute": 2}
